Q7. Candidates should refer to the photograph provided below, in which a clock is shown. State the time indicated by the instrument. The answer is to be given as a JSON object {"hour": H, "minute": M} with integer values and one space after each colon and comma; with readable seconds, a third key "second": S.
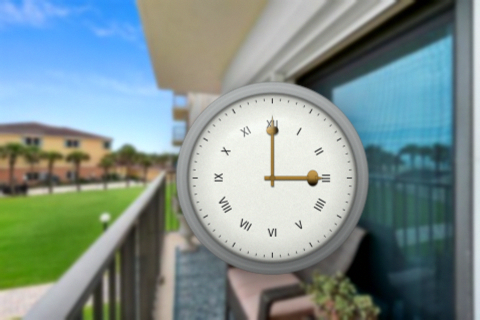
{"hour": 3, "minute": 0}
